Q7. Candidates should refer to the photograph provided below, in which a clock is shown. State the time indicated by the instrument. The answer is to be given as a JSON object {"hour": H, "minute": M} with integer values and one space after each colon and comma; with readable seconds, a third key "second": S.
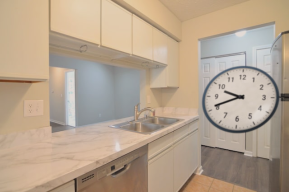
{"hour": 9, "minute": 41}
